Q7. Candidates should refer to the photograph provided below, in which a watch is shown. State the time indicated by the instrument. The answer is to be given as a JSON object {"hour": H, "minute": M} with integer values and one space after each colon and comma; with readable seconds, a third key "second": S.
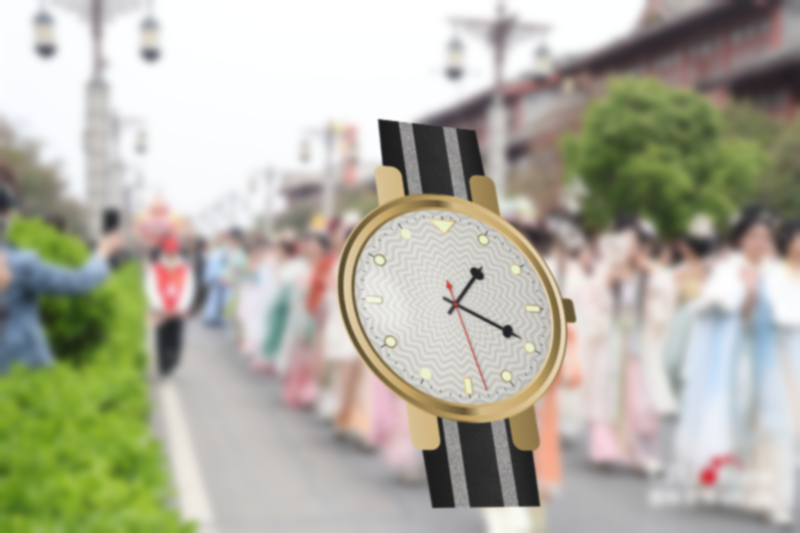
{"hour": 1, "minute": 19, "second": 28}
